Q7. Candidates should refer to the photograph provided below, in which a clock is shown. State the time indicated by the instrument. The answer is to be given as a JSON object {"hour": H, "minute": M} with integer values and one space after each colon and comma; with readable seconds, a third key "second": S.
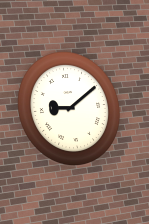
{"hour": 9, "minute": 10}
